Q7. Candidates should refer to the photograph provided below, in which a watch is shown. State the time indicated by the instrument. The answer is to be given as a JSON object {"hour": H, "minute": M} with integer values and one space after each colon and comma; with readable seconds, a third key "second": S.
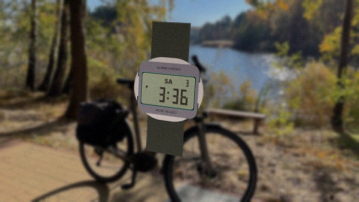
{"hour": 3, "minute": 36}
